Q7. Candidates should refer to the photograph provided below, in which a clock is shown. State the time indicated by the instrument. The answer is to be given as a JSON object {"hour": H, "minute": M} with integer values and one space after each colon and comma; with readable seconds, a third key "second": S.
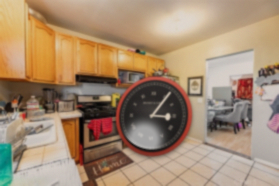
{"hour": 3, "minute": 6}
